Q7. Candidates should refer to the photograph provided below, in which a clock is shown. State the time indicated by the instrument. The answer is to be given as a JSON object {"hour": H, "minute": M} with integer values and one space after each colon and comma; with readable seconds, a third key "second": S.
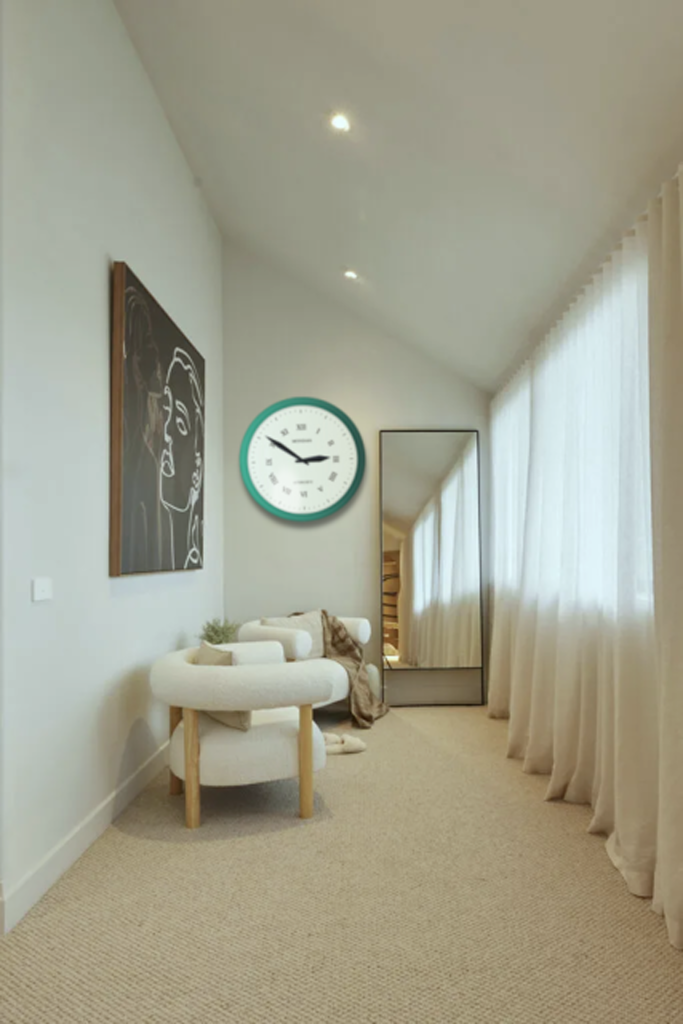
{"hour": 2, "minute": 51}
